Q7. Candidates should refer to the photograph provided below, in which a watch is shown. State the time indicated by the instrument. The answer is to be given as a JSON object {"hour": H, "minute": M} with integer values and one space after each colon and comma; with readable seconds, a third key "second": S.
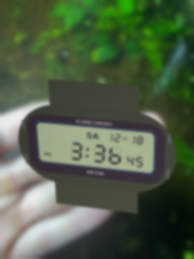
{"hour": 3, "minute": 36}
